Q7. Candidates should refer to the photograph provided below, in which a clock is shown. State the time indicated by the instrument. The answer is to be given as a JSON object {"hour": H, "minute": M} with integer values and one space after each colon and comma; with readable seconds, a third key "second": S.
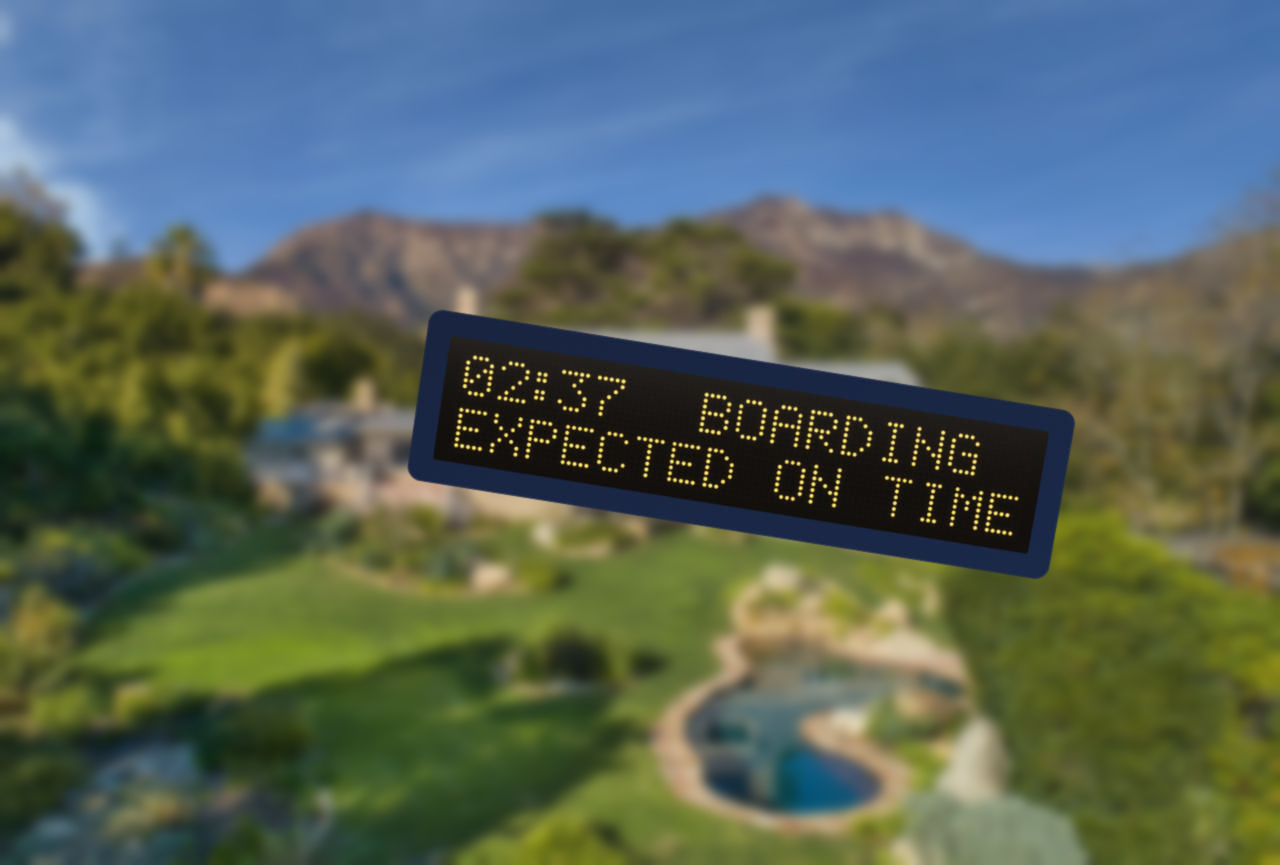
{"hour": 2, "minute": 37}
